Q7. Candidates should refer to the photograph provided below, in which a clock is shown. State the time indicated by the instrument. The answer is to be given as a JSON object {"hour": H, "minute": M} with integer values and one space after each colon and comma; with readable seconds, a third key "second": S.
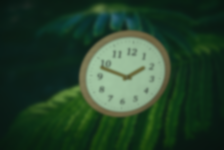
{"hour": 1, "minute": 48}
